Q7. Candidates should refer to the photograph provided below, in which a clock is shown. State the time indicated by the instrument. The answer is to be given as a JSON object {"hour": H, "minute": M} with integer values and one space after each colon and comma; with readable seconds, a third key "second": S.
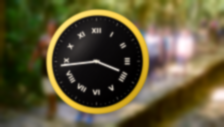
{"hour": 3, "minute": 44}
